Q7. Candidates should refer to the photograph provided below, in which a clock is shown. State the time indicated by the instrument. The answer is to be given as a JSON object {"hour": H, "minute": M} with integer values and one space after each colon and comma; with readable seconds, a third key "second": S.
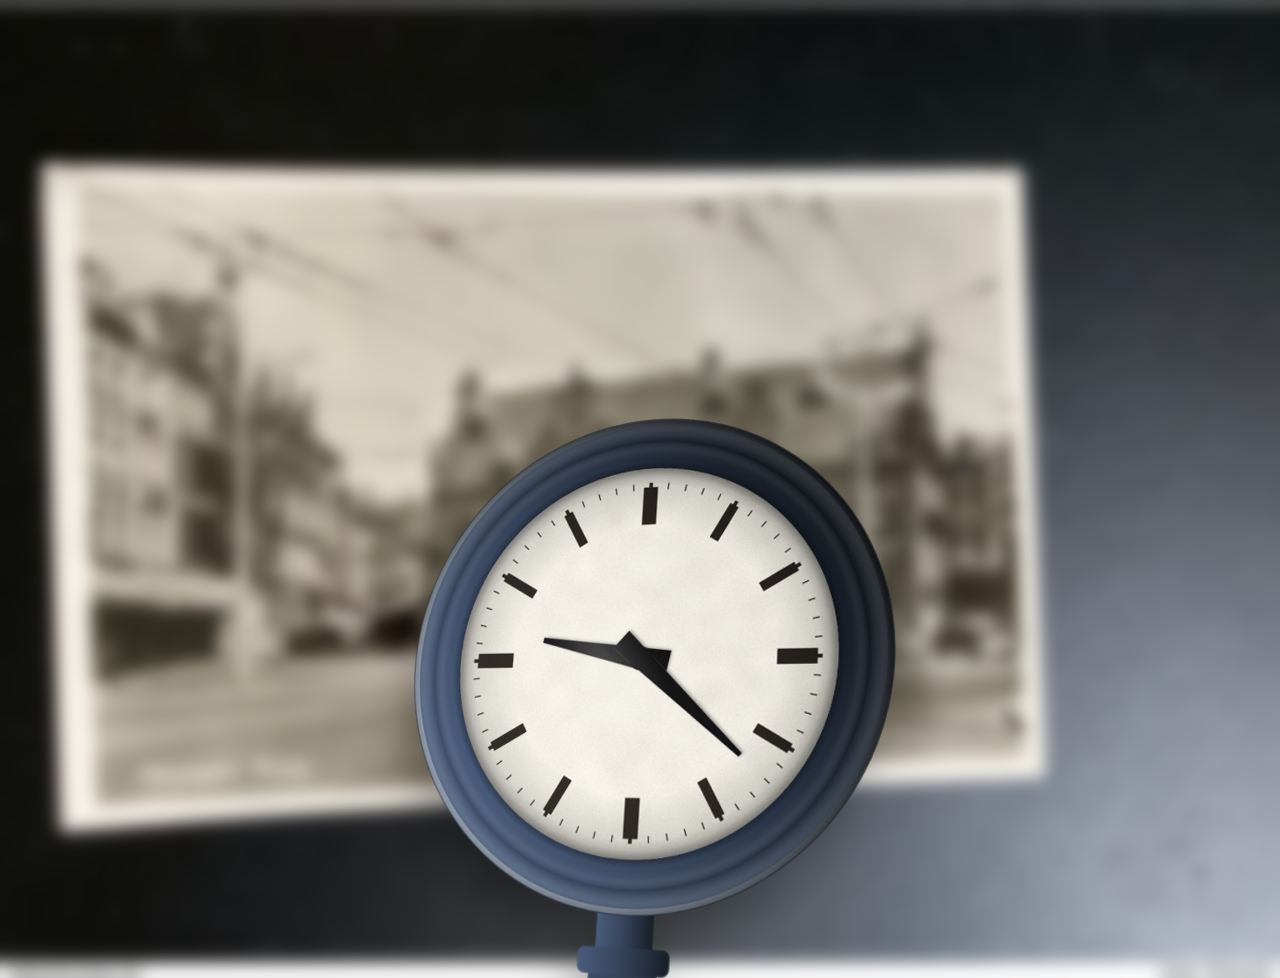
{"hour": 9, "minute": 22}
